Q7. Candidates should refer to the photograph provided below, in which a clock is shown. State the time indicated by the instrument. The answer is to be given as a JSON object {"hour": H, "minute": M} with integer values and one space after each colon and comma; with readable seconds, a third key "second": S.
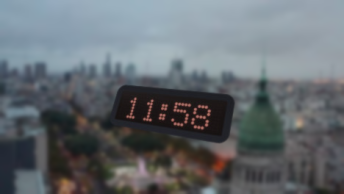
{"hour": 11, "minute": 58}
